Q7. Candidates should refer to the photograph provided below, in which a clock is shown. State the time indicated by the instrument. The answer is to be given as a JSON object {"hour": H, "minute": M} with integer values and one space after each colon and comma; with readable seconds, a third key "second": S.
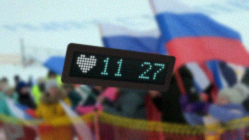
{"hour": 11, "minute": 27}
